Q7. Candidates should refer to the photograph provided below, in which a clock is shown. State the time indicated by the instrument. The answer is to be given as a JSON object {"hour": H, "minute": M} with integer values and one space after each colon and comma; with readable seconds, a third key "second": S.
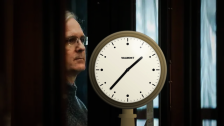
{"hour": 1, "minute": 37}
